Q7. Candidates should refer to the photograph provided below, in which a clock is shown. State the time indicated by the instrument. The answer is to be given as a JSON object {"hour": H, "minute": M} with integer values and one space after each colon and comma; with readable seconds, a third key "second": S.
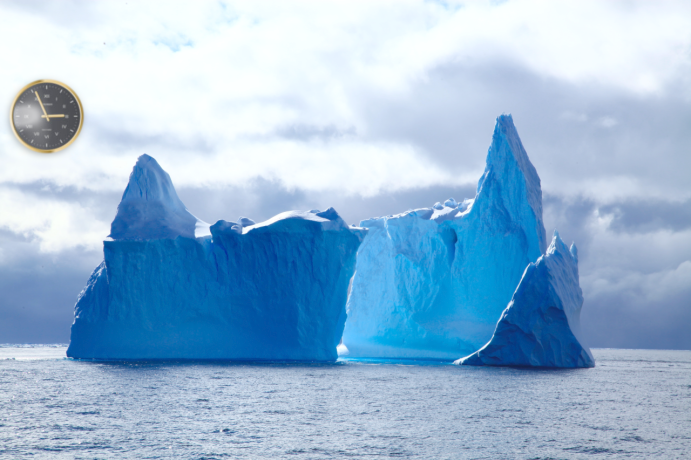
{"hour": 2, "minute": 56}
